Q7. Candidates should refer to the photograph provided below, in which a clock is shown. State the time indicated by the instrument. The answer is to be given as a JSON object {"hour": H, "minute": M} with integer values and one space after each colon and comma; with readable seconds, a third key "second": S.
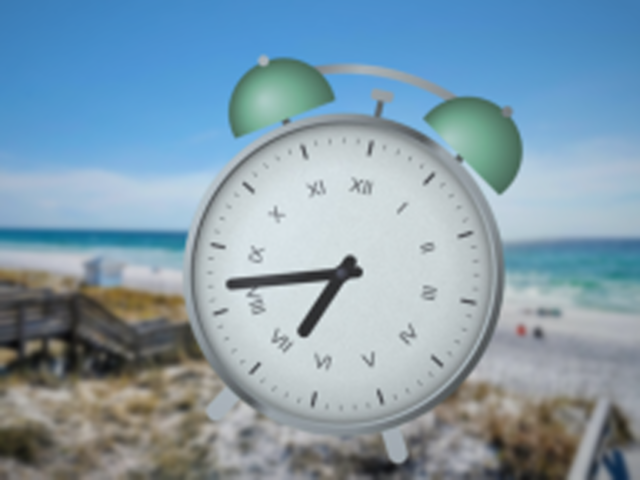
{"hour": 6, "minute": 42}
